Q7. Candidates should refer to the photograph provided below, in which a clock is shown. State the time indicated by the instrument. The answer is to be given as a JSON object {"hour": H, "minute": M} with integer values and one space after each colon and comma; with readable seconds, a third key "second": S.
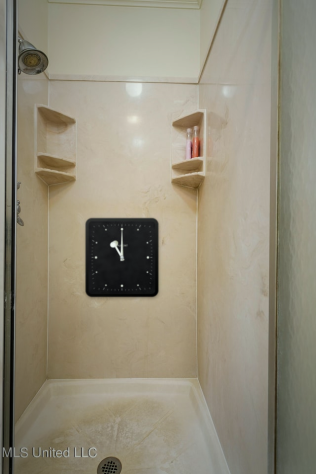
{"hour": 11, "minute": 0}
